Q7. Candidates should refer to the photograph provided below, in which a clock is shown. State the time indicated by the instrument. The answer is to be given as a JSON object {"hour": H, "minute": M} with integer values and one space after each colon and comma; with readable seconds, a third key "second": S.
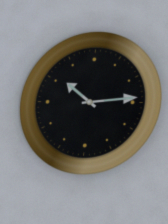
{"hour": 10, "minute": 14}
